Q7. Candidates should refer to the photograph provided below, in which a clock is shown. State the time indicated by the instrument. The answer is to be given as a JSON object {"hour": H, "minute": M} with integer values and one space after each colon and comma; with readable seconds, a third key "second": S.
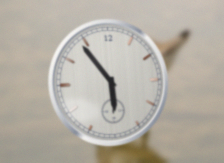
{"hour": 5, "minute": 54}
